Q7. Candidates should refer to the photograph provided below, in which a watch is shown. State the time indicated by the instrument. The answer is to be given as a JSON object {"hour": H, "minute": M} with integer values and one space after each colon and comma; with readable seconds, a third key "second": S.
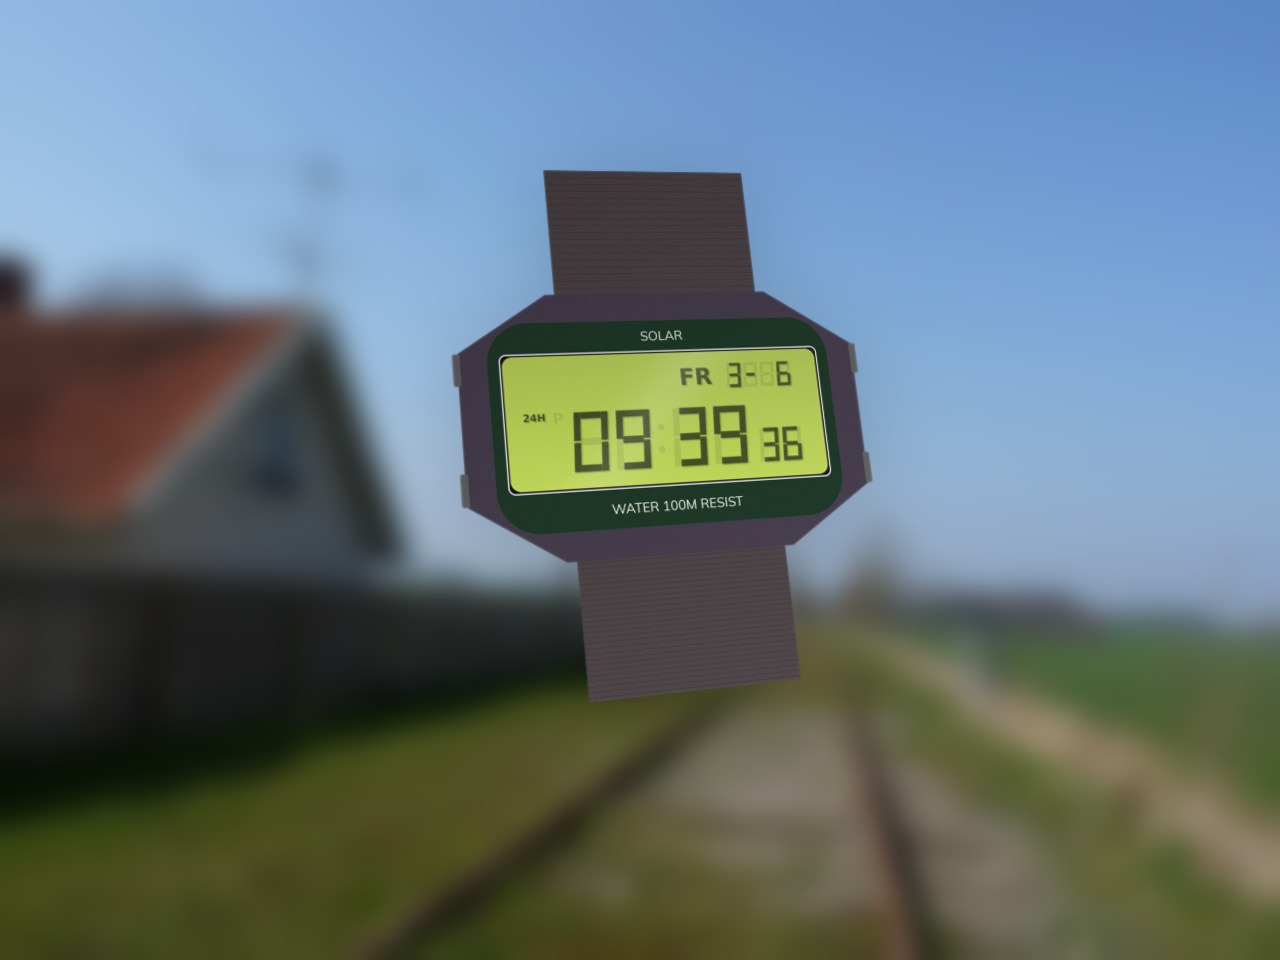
{"hour": 9, "minute": 39, "second": 36}
